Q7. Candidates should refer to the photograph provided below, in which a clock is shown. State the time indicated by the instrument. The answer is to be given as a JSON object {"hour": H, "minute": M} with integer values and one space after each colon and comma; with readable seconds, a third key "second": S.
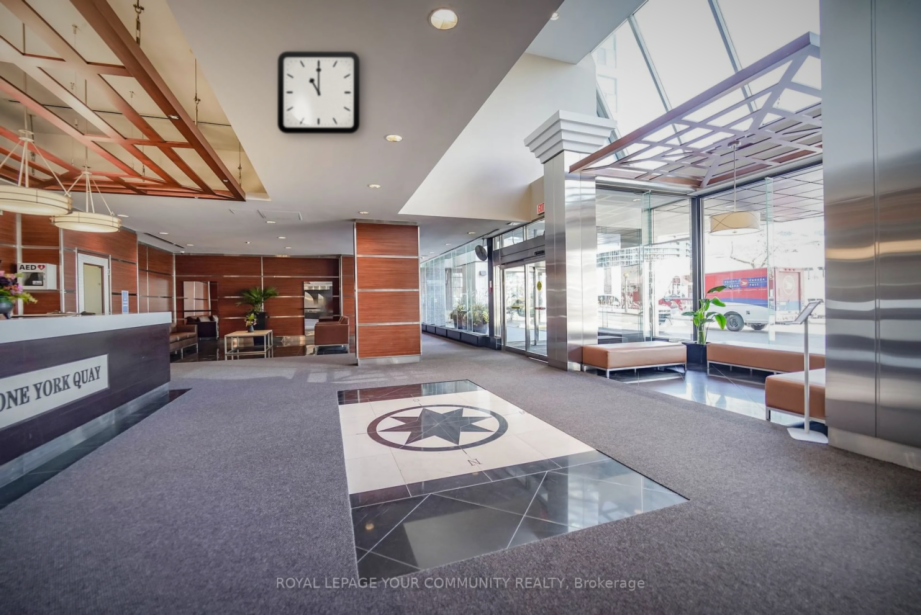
{"hour": 11, "minute": 0}
